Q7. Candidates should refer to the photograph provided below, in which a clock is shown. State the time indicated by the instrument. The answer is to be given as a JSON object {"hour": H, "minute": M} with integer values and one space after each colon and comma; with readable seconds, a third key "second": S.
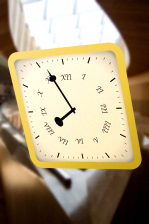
{"hour": 7, "minute": 56}
